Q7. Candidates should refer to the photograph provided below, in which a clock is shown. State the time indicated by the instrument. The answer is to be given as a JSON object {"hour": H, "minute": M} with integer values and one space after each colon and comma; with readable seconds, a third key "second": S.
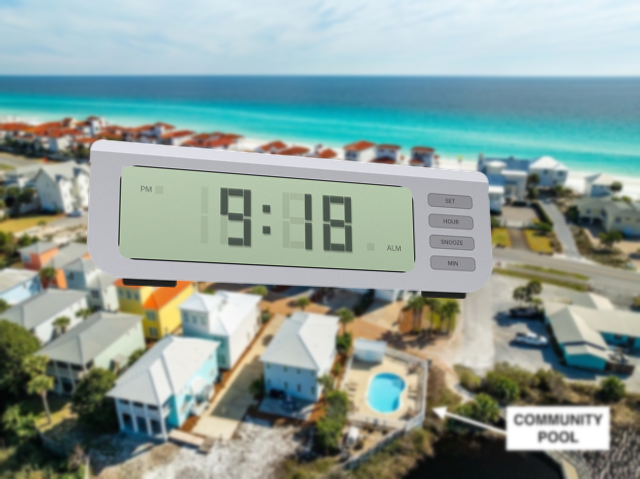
{"hour": 9, "minute": 18}
